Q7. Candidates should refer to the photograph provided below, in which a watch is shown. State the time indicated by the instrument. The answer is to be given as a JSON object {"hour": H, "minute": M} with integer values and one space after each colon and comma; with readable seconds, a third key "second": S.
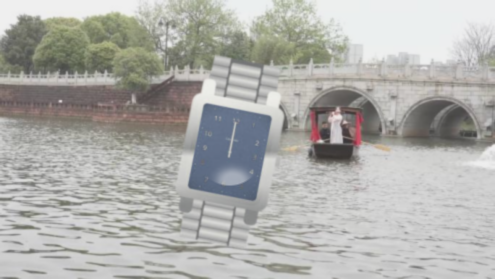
{"hour": 12, "minute": 0}
